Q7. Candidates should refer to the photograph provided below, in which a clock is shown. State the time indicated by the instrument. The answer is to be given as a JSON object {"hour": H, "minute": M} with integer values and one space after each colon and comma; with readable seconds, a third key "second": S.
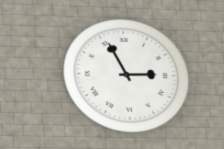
{"hour": 2, "minute": 56}
